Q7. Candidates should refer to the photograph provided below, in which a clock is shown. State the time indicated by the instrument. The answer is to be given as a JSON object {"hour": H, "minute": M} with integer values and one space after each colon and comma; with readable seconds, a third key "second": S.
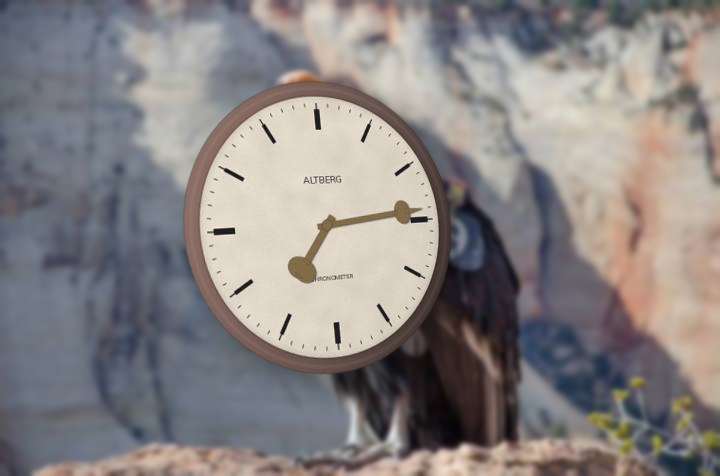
{"hour": 7, "minute": 14}
